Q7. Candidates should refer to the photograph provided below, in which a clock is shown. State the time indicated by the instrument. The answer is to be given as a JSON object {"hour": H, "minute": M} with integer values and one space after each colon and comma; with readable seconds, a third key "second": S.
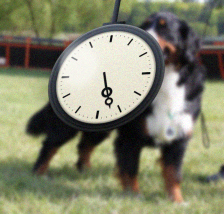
{"hour": 5, "minute": 27}
